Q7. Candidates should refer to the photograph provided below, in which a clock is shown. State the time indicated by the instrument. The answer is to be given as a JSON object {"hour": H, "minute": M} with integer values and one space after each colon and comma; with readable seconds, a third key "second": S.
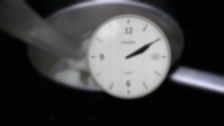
{"hour": 2, "minute": 10}
